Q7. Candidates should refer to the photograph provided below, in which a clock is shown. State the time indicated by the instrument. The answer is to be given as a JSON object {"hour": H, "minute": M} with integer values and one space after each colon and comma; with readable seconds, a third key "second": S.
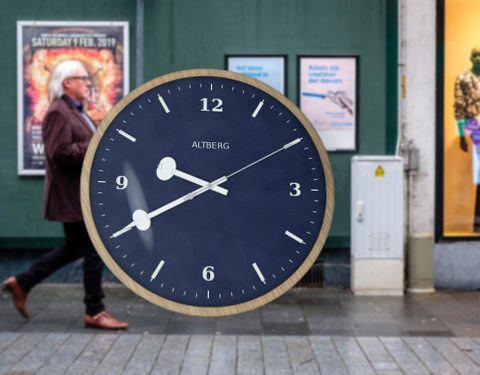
{"hour": 9, "minute": 40, "second": 10}
